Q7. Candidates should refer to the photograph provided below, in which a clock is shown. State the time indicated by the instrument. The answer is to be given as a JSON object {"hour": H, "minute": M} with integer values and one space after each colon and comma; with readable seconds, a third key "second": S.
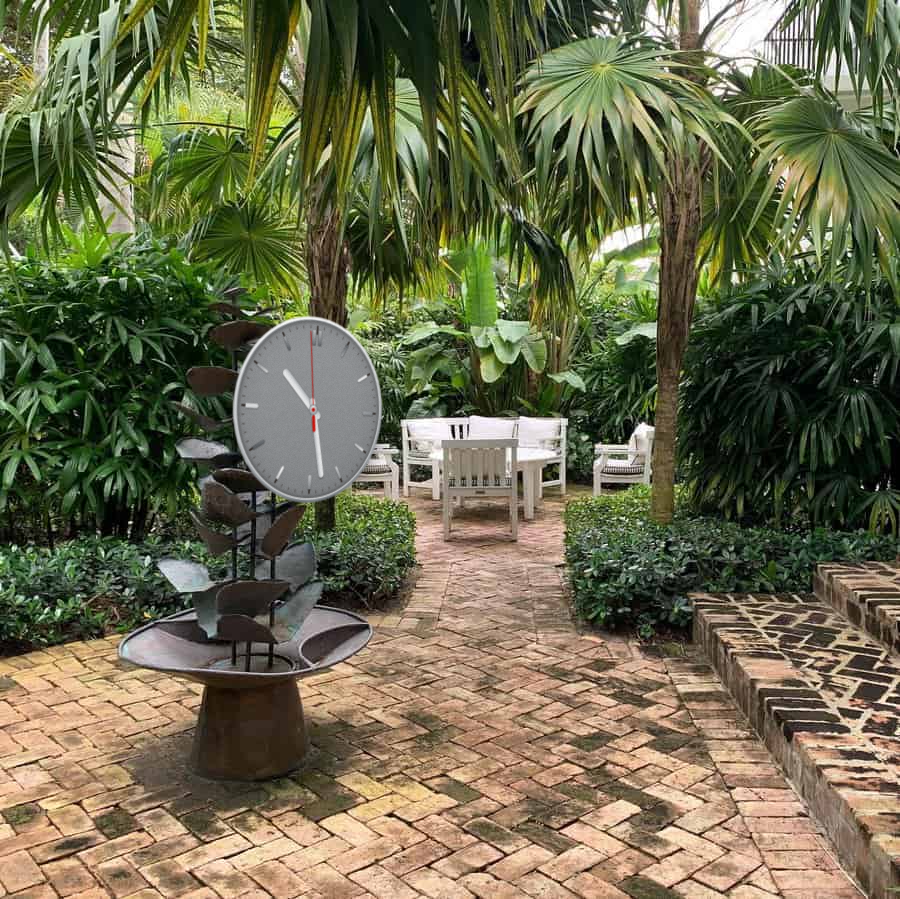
{"hour": 10, "minute": 27, "second": 59}
